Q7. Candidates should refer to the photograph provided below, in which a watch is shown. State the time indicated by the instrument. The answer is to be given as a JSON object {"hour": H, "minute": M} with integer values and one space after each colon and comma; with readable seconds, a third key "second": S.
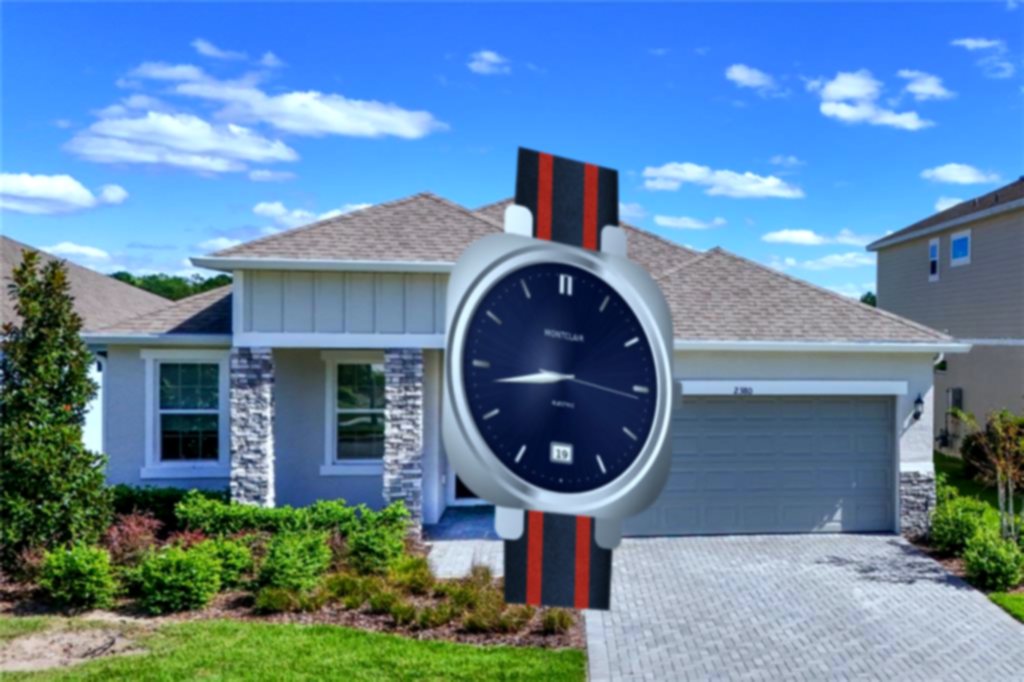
{"hour": 8, "minute": 43, "second": 16}
